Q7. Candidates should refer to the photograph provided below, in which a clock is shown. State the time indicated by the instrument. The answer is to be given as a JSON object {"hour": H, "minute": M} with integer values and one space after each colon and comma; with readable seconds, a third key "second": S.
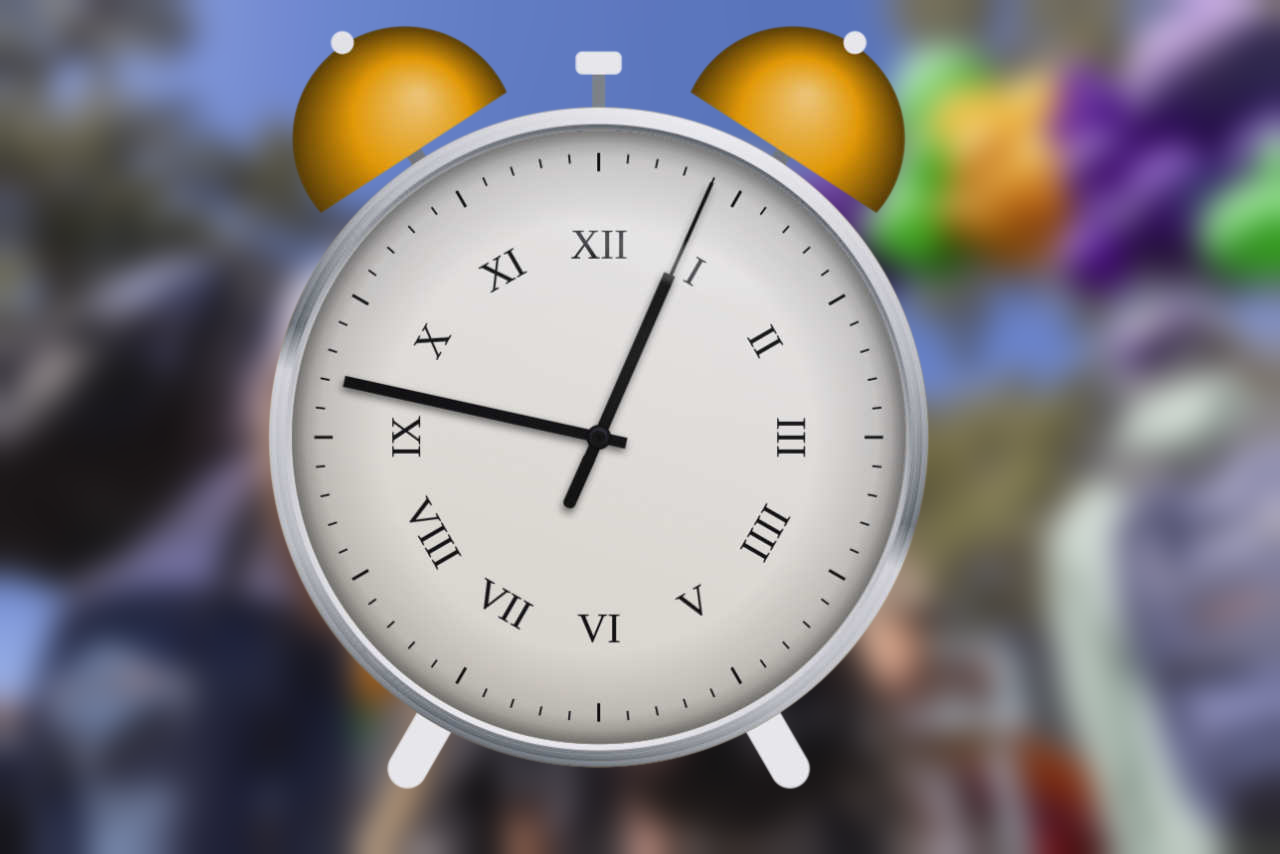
{"hour": 12, "minute": 47, "second": 4}
